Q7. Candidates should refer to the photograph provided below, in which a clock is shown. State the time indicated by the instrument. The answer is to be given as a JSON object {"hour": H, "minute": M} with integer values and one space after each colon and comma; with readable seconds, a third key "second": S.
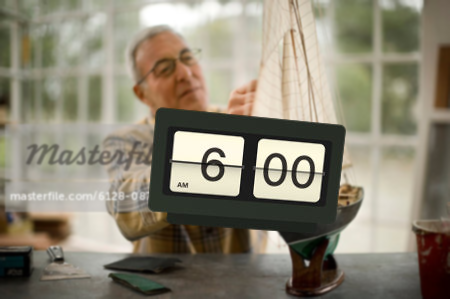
{"hour": 6, "minute": 0}
